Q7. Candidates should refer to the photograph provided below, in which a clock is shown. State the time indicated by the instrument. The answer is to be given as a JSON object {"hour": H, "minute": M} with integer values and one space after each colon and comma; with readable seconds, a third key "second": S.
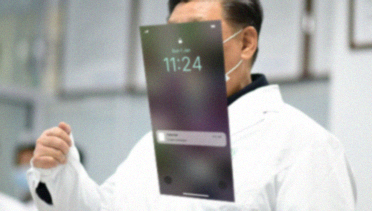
{"hour": 11, "minute": 24}
